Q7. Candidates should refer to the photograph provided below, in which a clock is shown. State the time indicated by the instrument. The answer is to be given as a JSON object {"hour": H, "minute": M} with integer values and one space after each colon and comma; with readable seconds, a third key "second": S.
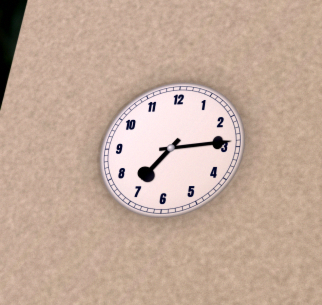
{"hour": 7, "minute": 14}
